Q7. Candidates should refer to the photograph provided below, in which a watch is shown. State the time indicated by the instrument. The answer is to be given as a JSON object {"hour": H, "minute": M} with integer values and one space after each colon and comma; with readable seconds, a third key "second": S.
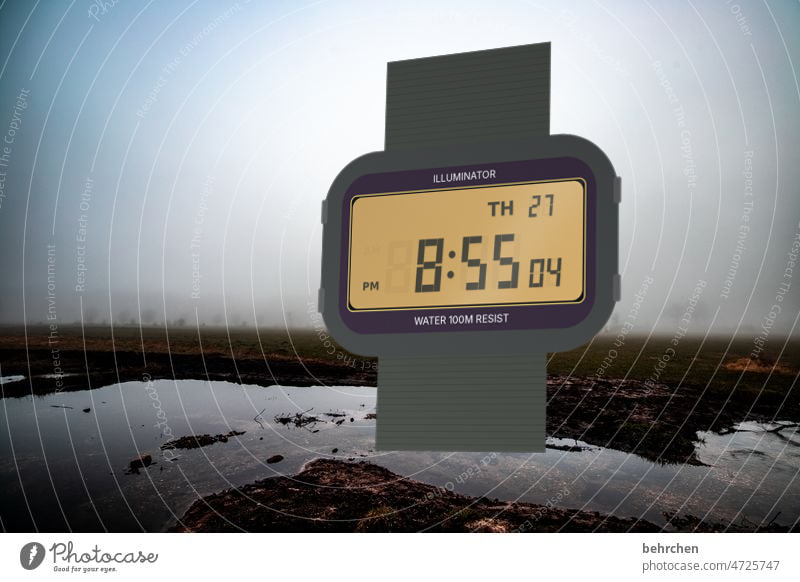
{"hour": 8, "minute": 55, "second": 4}
